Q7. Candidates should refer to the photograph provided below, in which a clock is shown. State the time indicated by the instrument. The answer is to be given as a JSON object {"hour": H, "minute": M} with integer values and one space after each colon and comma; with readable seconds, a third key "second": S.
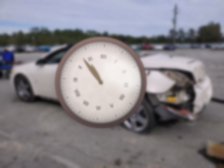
{"hour": 10, "minute": 53}
